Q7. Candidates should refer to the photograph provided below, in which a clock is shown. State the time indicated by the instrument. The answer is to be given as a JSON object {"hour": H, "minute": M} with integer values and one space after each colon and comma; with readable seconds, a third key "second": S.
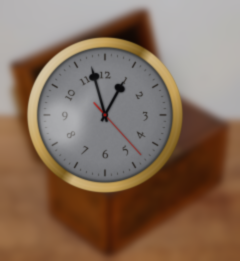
{"hour": 12, "minute": 57, "second": 23}
